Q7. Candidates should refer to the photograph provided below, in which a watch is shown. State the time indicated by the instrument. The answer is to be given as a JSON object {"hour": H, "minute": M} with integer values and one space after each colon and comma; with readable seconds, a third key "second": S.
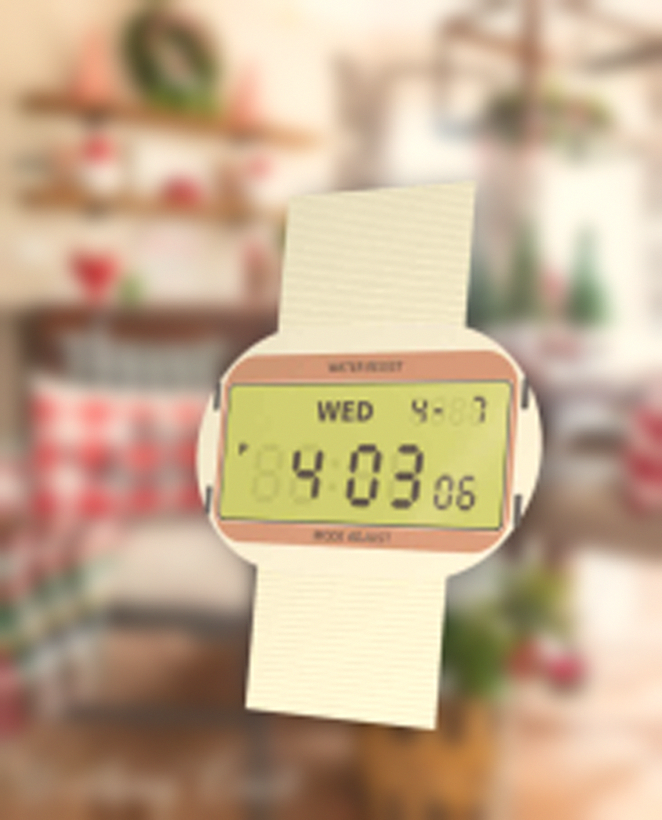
{"hour": 4, "minute": 3, "second": 6}
